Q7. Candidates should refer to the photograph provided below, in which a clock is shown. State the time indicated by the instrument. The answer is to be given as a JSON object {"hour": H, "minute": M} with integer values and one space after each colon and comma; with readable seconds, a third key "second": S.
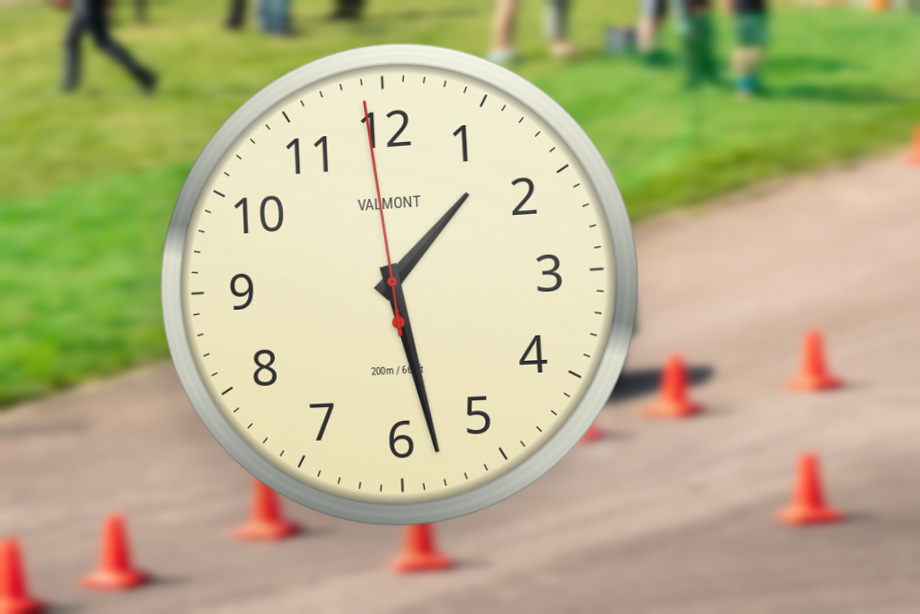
{"hour": 1, "minute": 27, "second": 59}
